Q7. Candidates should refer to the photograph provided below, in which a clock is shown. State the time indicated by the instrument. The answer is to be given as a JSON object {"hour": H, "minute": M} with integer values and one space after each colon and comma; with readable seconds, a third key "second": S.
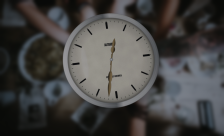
{"hour": 12, "minute": 32}
